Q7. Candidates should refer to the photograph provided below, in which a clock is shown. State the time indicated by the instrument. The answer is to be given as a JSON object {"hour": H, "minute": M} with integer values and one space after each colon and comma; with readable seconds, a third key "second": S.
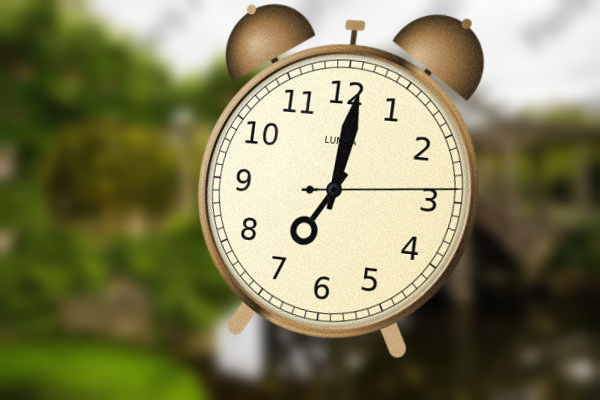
{"hour": 7, "minute": 1, "second": 14}
